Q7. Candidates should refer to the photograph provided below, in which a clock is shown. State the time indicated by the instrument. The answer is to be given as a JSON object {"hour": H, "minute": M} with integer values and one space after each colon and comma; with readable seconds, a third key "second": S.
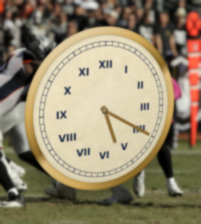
{"hour": 5, "minute": 20}
